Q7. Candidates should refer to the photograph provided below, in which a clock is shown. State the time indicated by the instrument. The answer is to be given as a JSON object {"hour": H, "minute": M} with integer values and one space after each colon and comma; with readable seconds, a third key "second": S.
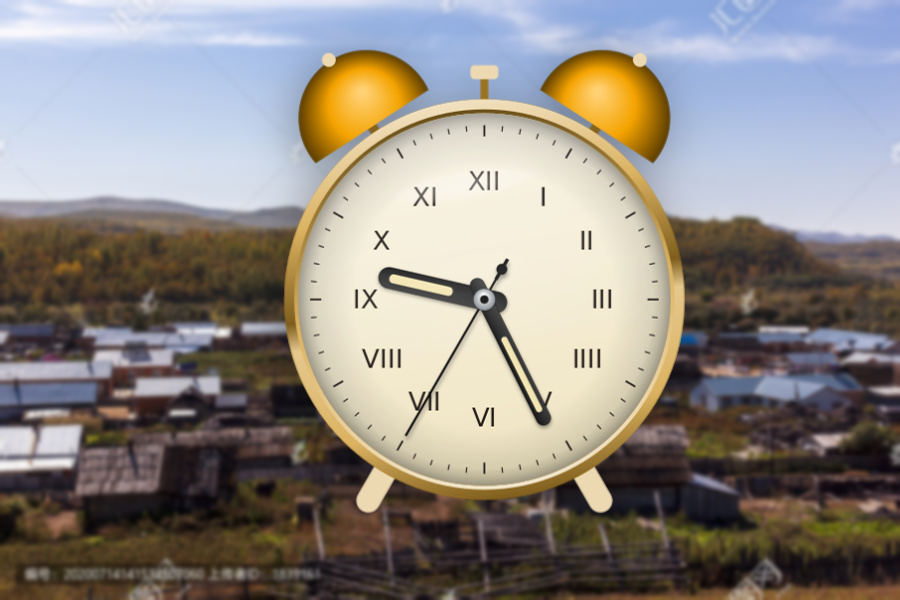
{"hour": 9, "minute": 25, "second": 35}
